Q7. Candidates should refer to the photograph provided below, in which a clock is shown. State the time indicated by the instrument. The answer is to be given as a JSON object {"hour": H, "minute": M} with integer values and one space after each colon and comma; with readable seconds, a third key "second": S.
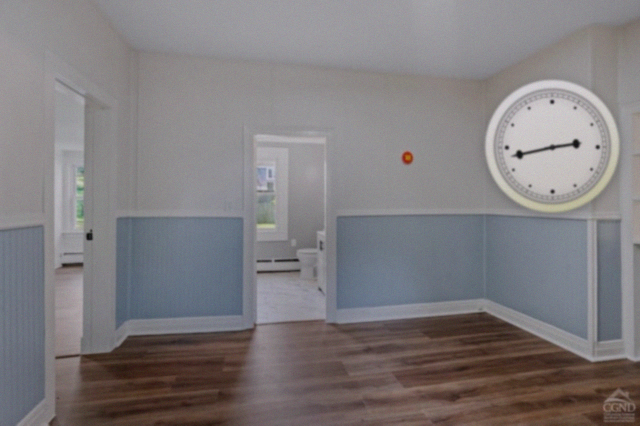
{"hour": 2, "minute": 43}
